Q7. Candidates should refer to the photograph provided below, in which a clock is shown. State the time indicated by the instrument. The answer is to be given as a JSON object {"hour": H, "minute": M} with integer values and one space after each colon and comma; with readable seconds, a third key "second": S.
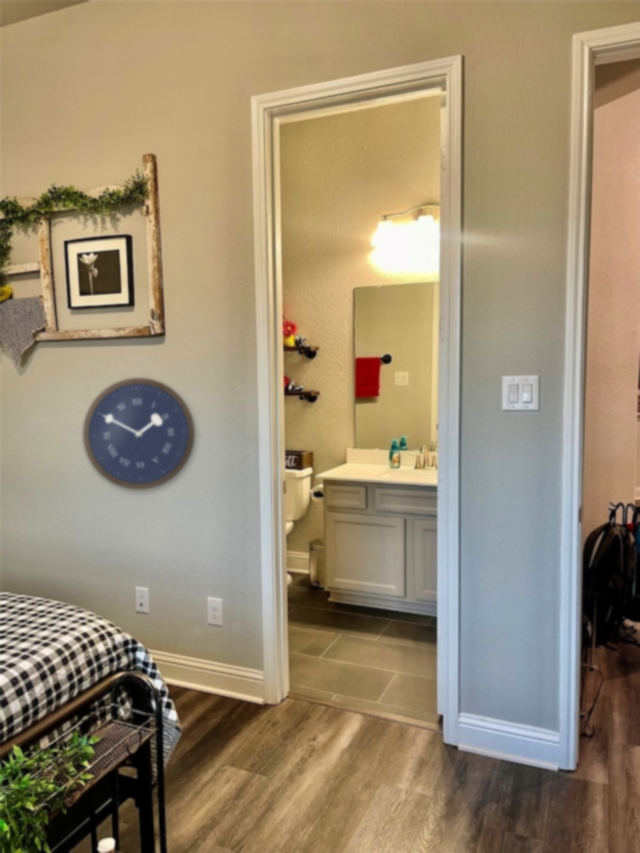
{"hour": 1, "minute": 50}
